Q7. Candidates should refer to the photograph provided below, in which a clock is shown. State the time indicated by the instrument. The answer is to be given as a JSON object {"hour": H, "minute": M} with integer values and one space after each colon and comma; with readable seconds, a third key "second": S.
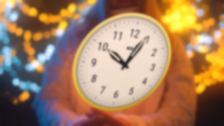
{"hour": 10, "minute": 4}
